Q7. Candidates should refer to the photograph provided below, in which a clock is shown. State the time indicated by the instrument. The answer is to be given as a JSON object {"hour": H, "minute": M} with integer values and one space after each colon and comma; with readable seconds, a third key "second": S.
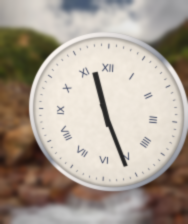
{"hour": 11, "minute": 26}
